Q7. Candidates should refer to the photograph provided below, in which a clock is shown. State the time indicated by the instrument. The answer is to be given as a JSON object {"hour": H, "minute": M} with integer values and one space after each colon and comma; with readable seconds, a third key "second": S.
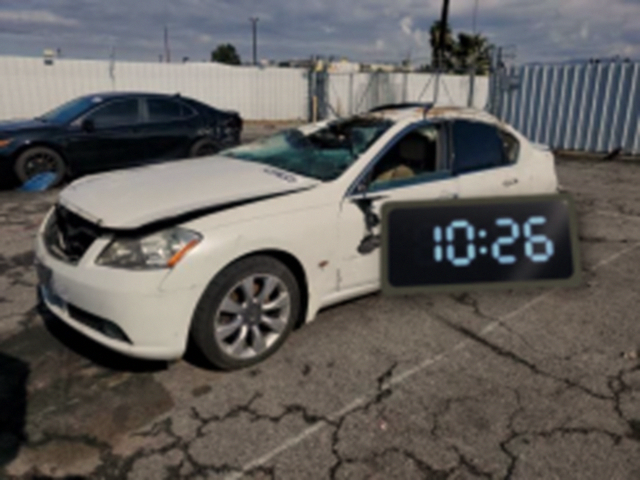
{"hour": 10, "minute": 26}
